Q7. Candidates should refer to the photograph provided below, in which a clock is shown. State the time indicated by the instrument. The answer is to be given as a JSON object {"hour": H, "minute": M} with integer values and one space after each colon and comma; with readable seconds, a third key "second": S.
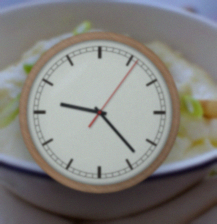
{"hour": 9, "minute": 23, "second": 6}
